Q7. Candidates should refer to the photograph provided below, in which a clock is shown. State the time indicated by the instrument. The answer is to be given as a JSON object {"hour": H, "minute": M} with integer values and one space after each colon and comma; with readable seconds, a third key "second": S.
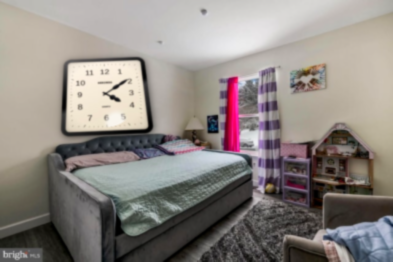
{"hour": 4, "minute": 9}
